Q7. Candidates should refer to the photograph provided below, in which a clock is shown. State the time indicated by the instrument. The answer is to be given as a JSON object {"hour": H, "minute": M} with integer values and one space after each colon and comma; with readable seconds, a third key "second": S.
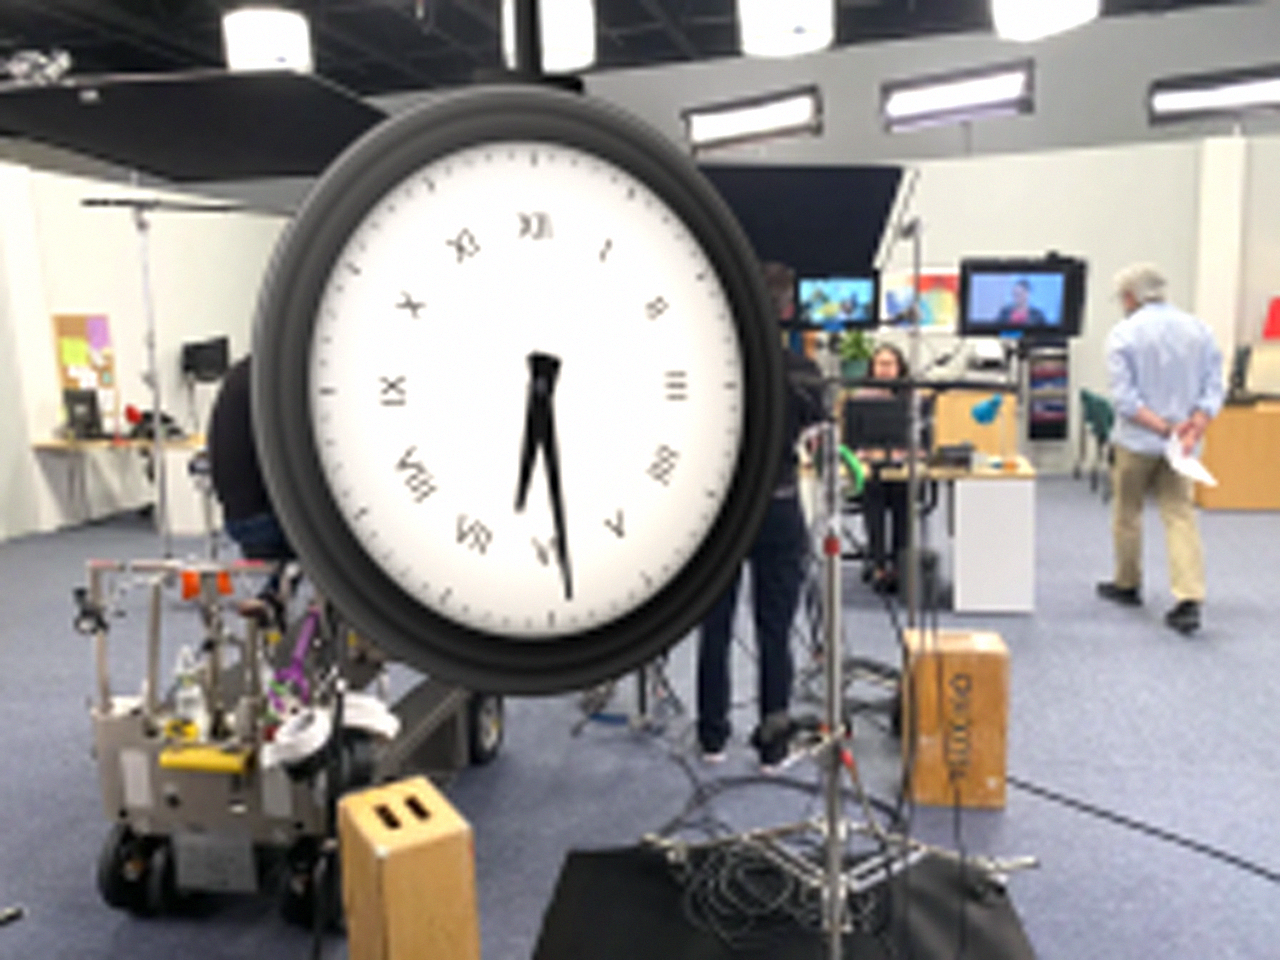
{"hour": 6, "minute": 29}
